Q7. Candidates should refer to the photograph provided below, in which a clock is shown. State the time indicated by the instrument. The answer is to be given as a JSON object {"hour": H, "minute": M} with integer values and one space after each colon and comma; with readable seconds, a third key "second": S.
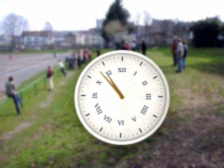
{"hour": 10, "minute": 53}
